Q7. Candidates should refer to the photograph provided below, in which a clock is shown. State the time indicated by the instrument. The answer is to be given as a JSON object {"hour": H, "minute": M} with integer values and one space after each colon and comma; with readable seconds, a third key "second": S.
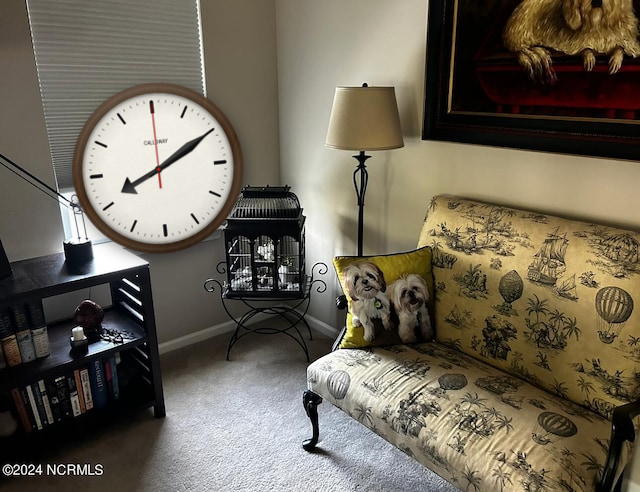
{"hour": 8, "minute": 10, "second": 0}
